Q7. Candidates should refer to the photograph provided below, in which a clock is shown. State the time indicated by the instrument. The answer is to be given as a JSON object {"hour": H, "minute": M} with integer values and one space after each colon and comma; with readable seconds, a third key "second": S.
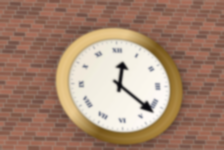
{"hour": 12, "minute": 22}
